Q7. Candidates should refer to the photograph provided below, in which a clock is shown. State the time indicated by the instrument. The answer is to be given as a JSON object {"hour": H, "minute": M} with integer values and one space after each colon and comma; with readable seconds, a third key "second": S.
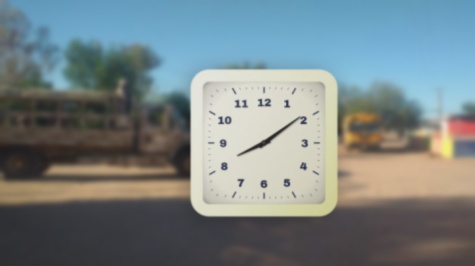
{"hour": 8, "minute": 9}
